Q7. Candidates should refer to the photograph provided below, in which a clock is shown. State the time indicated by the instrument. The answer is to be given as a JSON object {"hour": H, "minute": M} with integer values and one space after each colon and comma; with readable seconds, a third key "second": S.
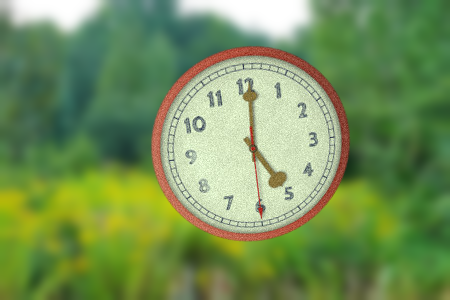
{"hour": 5, "minute": 0, "second": 30}
